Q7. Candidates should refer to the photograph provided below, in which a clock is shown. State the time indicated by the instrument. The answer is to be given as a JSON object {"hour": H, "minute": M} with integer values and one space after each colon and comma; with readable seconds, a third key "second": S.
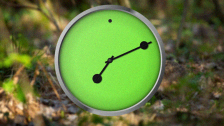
{"hour": 7, "minute": 11}
